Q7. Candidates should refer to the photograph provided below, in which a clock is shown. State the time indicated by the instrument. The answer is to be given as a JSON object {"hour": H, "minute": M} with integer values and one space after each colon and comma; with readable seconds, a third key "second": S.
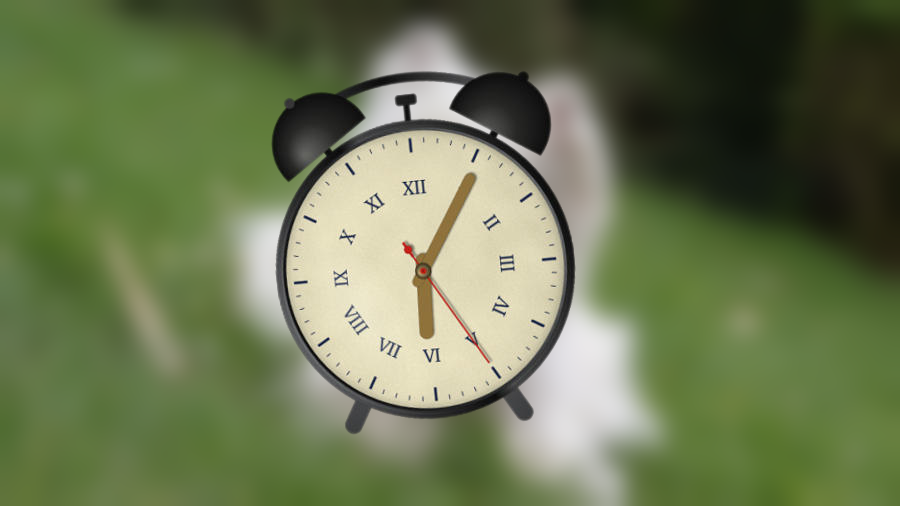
{"hour": 6, "minute": 5, "second": 25}
